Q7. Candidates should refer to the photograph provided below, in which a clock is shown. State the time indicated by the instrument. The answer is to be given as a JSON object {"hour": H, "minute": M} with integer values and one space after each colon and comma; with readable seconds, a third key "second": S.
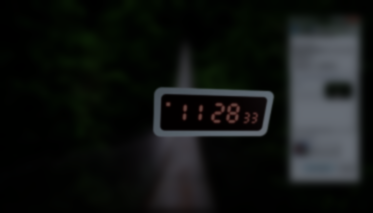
{"hour": 11, "minute": 28, "second": 33}
